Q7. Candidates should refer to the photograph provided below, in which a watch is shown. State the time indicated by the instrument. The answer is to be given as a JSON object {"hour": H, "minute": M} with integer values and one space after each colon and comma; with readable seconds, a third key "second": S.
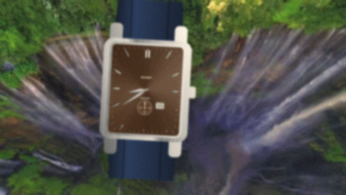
{"hour": 8, "minute": 39}
